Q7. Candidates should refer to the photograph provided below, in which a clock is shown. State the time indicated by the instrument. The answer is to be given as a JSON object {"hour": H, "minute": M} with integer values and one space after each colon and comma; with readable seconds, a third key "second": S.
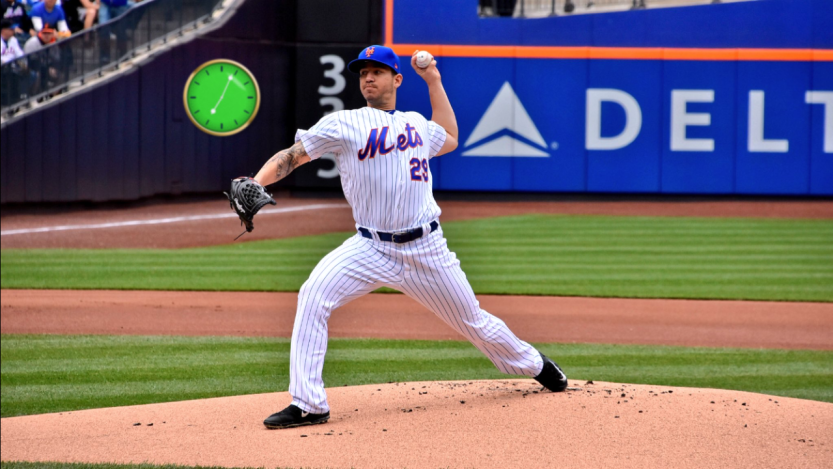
{"hour": 7, "minute": 4}
